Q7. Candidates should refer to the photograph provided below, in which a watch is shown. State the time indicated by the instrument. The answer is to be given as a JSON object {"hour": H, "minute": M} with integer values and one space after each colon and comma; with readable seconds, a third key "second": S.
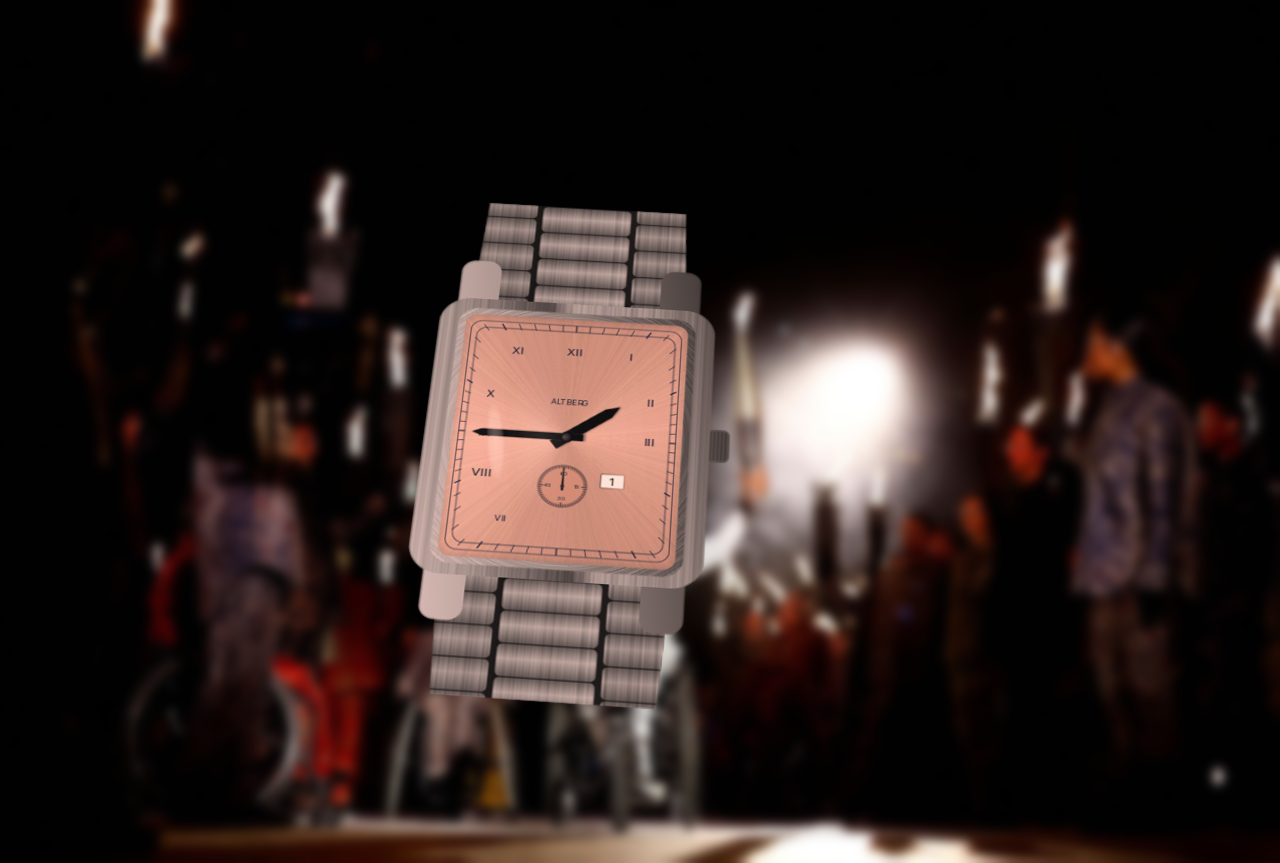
{"hour": 1, "minute": 45}
